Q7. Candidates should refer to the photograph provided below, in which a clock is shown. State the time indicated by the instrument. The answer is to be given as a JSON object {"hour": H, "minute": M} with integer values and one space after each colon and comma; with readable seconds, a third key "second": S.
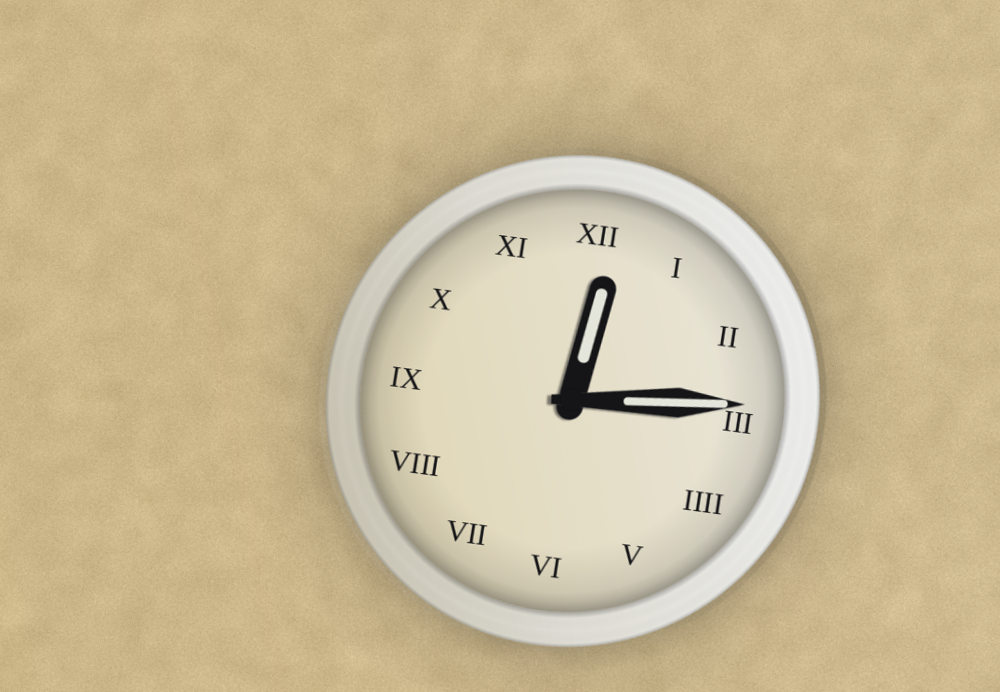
{"hour": 12, "minute": 14}
